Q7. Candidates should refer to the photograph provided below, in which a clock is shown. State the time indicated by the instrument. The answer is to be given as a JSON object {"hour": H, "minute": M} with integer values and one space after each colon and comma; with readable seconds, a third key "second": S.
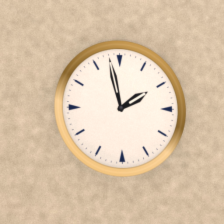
{"hour": 1, "minute": 58}
